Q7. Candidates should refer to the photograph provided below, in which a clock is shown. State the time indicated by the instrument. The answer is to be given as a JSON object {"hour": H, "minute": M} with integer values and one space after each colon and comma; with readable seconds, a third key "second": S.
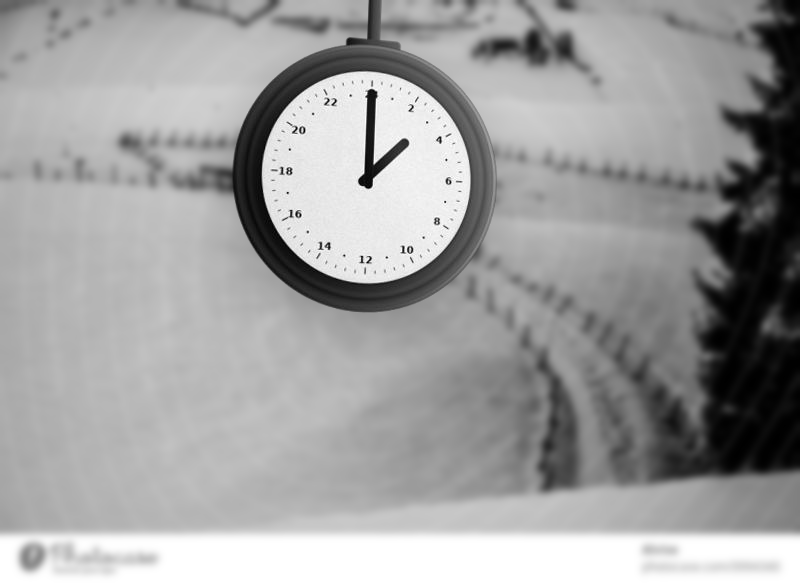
{"hour": 3, "minute": 0}
